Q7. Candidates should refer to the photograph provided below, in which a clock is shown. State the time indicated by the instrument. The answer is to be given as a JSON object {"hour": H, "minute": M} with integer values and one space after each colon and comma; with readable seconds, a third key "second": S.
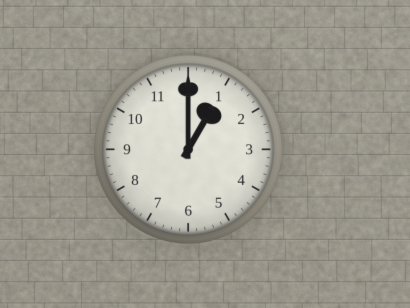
{"hour": 1, "minute": 0}
